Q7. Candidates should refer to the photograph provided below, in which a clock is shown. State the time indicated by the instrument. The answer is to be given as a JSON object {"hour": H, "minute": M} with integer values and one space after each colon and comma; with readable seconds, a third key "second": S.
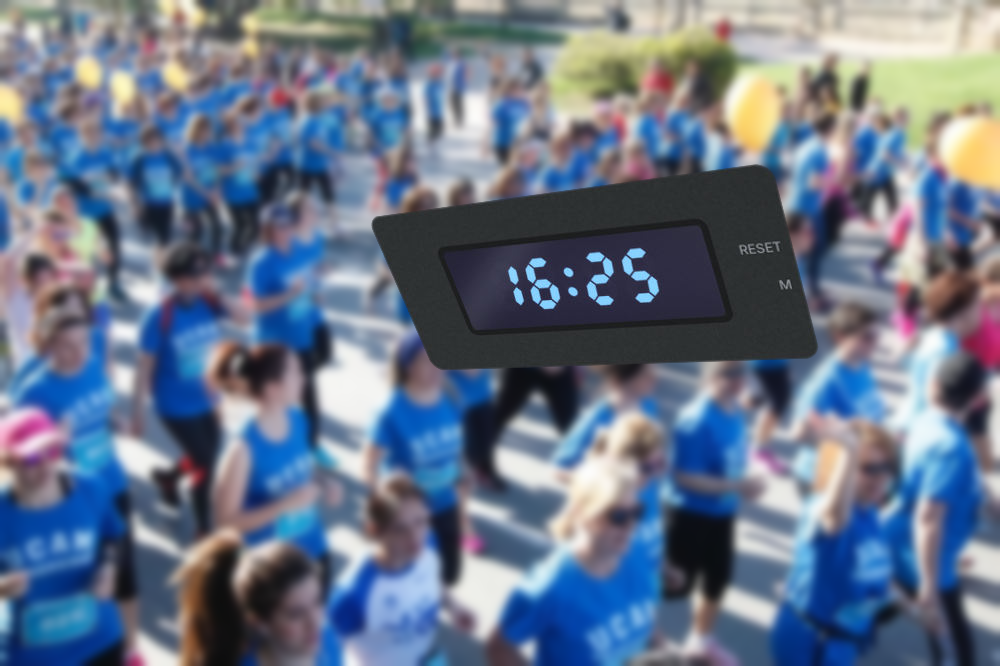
{"hour": 16, "minute": 25}
